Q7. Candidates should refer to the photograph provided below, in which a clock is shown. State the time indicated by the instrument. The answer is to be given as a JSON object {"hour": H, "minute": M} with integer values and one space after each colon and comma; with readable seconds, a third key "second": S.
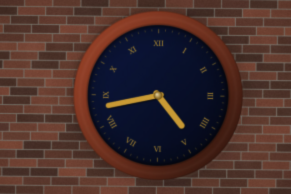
{"hour": 4, "minute": 43}
